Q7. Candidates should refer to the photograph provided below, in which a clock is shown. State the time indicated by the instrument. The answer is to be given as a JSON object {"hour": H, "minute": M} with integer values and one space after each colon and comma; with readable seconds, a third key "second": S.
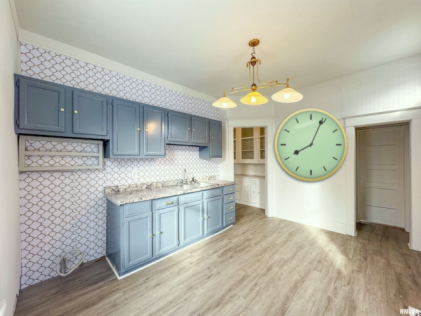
{"hour": 8, "minute": 4}
